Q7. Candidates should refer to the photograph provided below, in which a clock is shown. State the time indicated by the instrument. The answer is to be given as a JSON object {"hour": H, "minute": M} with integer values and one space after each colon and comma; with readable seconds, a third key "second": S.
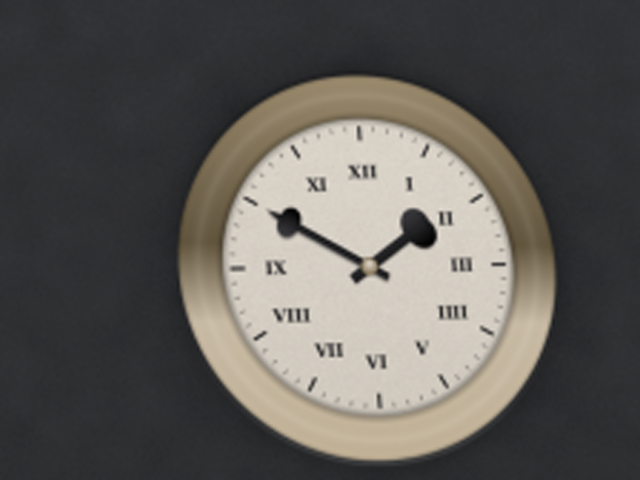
{"hour": 1, "minute": 50}
